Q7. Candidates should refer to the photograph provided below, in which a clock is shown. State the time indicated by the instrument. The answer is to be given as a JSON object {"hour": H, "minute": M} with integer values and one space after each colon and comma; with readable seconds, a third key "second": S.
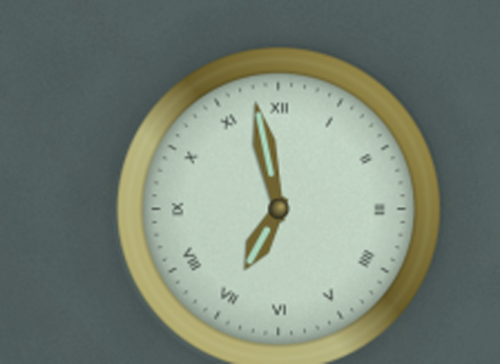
{"hour": 6, "minute": 58}
